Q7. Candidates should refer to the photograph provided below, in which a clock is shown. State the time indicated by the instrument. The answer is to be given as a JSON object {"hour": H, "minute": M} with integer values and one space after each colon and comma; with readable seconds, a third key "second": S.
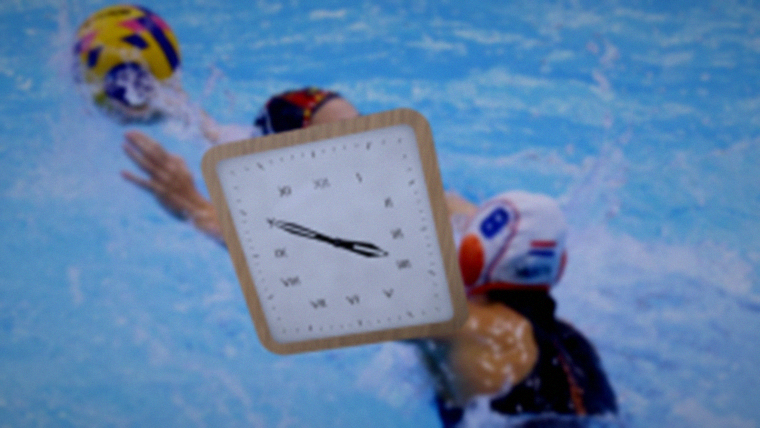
{"hour": 3, "minute": 50}
